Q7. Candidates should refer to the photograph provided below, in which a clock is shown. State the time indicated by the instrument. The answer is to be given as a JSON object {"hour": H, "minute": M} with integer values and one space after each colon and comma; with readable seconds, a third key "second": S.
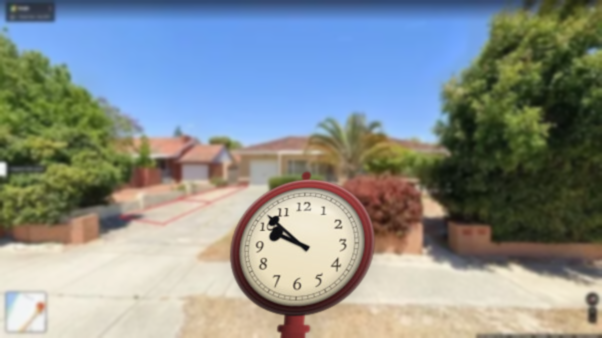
{"hour": 9, "minute": 52}
